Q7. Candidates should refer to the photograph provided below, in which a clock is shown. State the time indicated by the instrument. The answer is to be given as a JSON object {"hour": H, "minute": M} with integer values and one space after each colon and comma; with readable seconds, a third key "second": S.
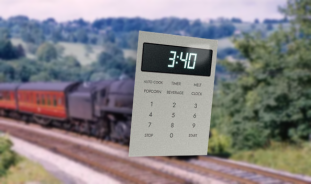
{"hour": 3, "minute": 40}
